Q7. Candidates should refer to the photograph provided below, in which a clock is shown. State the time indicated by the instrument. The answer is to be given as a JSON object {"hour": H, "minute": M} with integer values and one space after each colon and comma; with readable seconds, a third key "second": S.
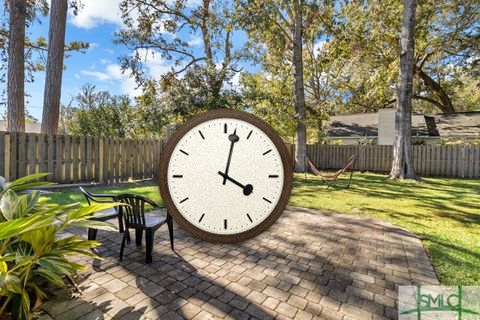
{"hour": 4, "minute": 2}
